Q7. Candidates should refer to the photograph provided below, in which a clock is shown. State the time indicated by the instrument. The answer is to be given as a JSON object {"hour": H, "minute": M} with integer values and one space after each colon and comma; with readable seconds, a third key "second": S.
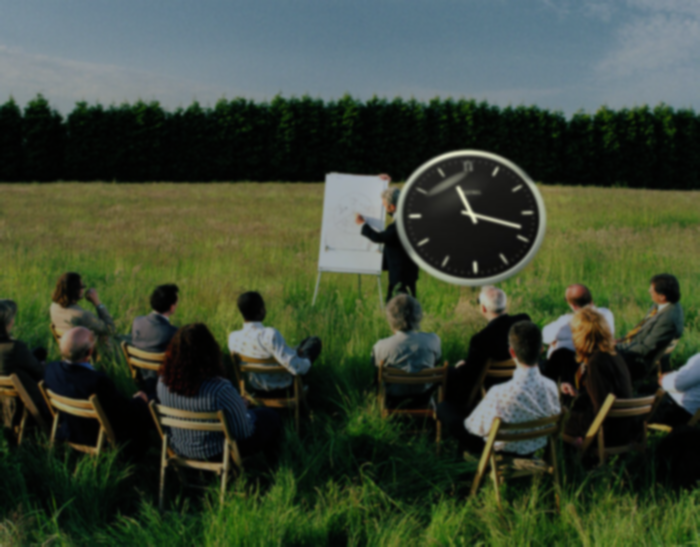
{"hour": 11, "minute": 18}
